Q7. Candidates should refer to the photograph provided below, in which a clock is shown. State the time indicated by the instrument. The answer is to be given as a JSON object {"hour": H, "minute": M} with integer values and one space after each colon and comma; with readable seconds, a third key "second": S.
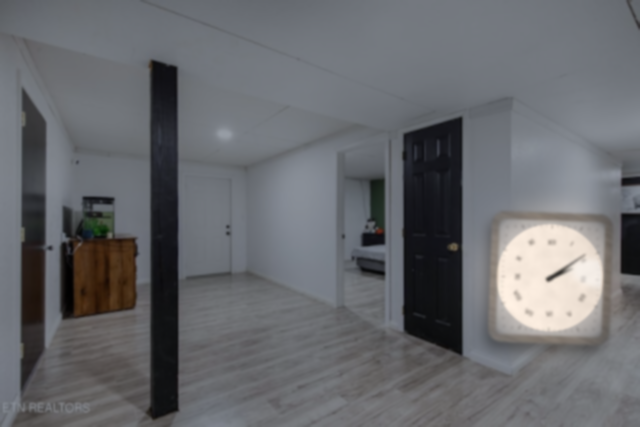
{"hour": 2, "minute": 9}
